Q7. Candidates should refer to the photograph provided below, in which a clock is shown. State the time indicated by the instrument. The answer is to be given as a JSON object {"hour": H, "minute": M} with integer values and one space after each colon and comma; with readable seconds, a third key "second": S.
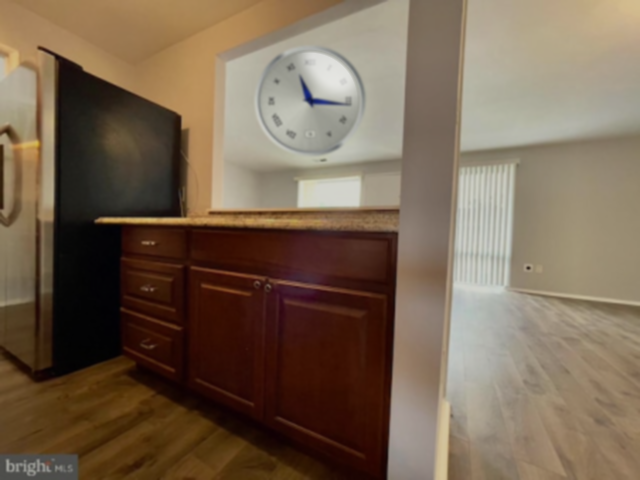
{"hour": 11, "minute": 16}
